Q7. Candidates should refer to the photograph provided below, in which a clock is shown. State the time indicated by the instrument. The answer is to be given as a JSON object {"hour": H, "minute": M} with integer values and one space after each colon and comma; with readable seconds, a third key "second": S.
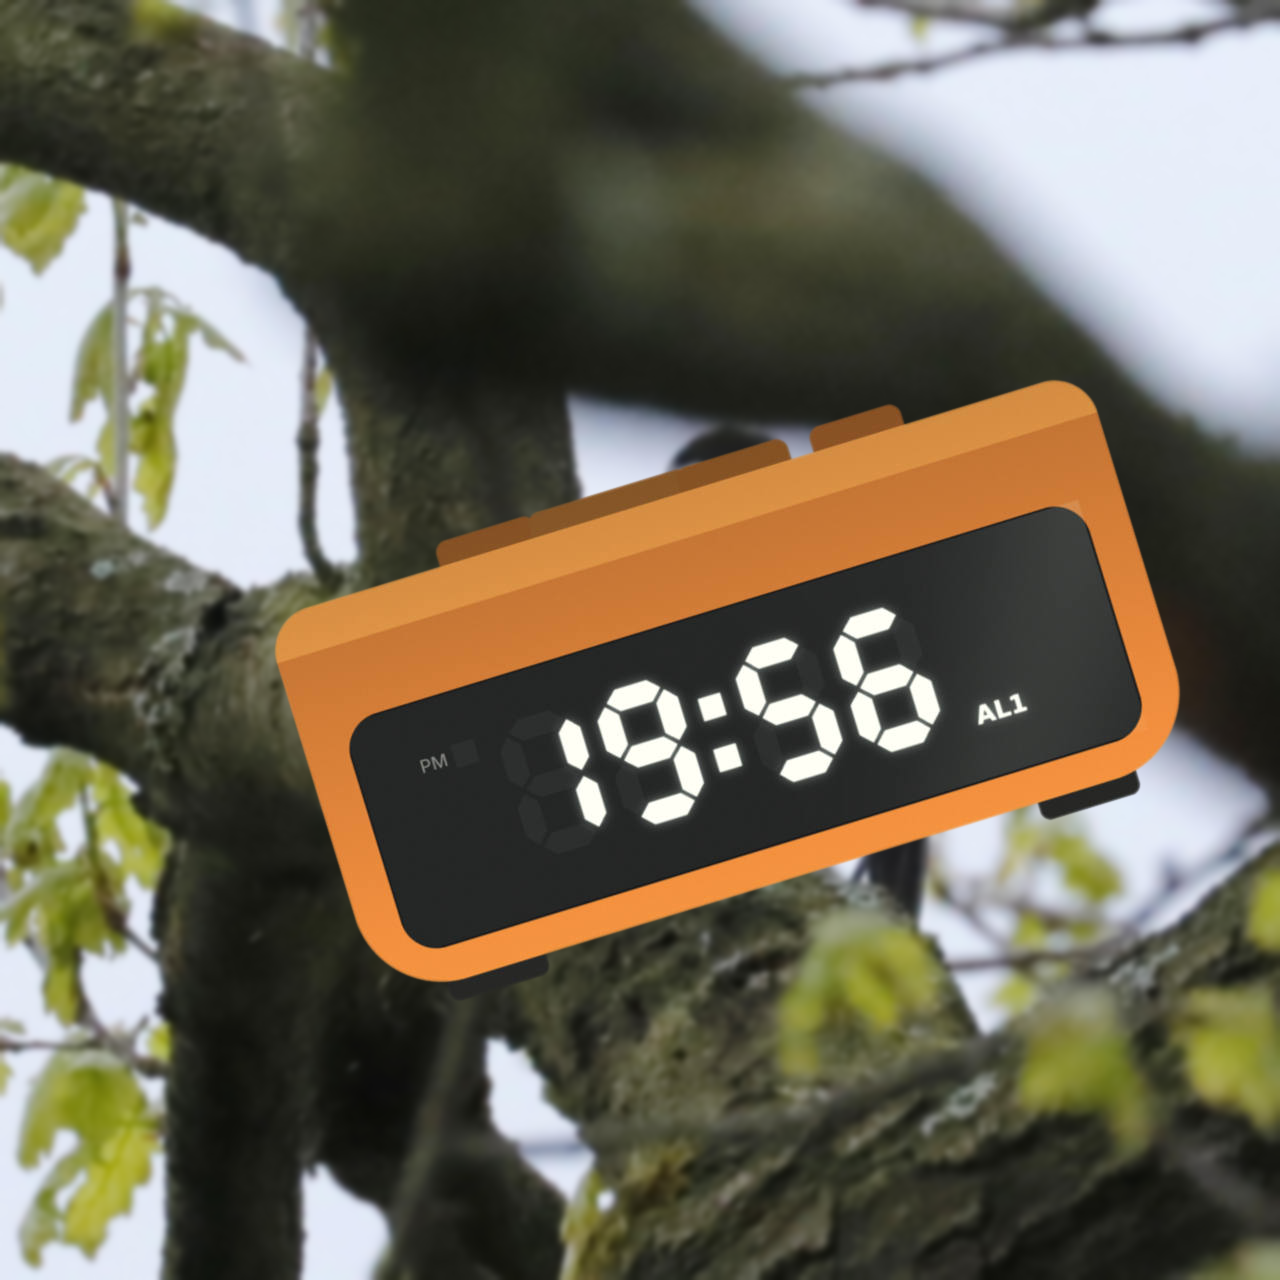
{"hour": 19, "minute": 56}
